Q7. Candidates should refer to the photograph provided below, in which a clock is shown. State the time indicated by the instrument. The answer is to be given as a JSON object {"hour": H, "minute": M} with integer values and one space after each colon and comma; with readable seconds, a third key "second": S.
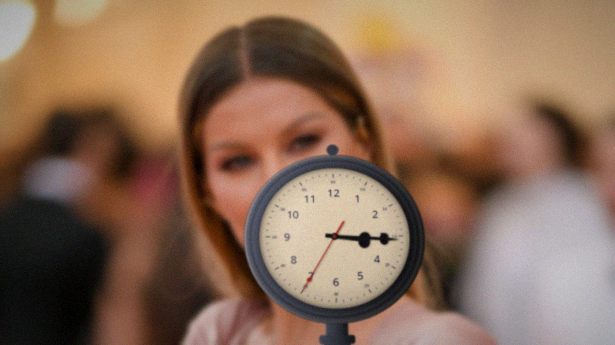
{"hour": 3, "minute": 15, "second": 35}
